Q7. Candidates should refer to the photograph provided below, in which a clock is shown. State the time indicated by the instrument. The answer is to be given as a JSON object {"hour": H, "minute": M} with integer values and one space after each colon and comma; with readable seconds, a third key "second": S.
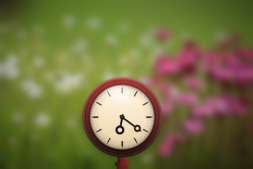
{"hour": 6, "minute": 21}
